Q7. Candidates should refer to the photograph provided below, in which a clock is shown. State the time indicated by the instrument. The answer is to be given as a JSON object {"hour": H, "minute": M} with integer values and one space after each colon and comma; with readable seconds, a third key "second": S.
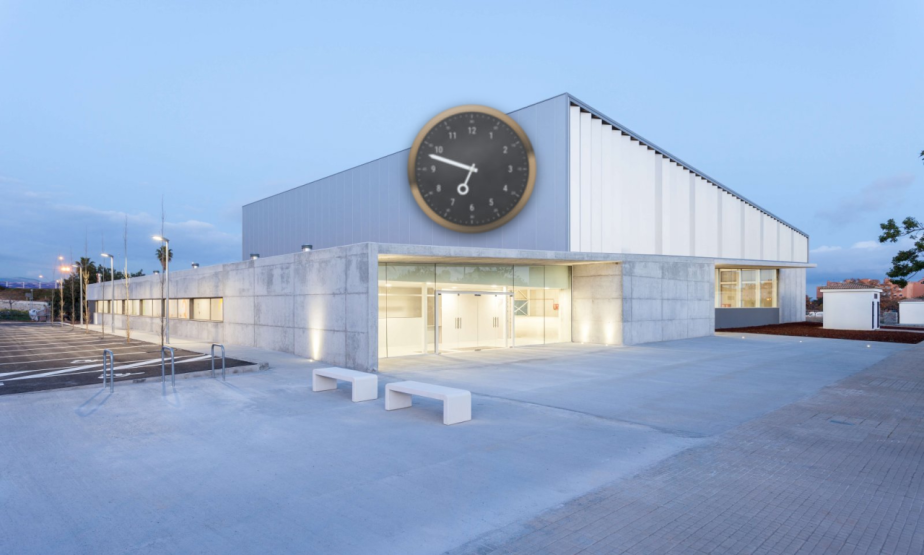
{"hour": 6, "minute": 48}
